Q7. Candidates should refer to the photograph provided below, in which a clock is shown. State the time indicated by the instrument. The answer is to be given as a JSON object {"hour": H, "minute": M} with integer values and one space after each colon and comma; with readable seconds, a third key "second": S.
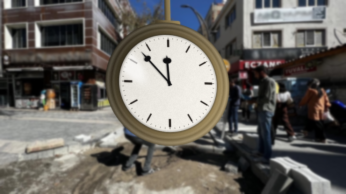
{"hour": 11, "minute": 53}
